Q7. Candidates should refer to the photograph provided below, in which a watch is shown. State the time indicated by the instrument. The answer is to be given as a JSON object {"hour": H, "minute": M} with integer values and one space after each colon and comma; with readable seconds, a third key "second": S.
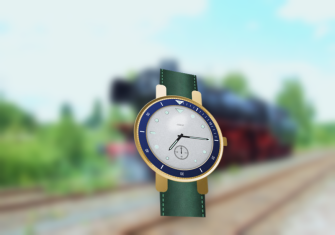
{"hour": 7, "minute": 15}
